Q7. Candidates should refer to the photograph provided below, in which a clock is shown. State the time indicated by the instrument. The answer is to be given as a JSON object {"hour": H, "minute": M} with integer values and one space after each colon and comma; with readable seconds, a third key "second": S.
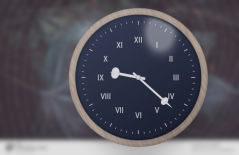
{"hour": 9, "minute": 22}
